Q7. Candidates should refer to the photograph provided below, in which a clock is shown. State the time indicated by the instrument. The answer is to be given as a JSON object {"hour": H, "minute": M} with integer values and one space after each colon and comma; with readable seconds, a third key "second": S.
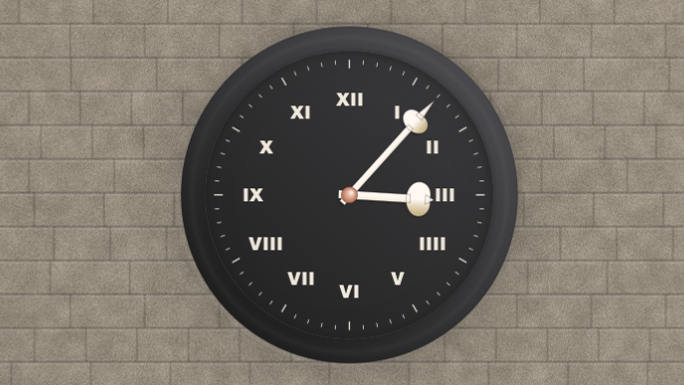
{"hour": 3, "minute": 7}
